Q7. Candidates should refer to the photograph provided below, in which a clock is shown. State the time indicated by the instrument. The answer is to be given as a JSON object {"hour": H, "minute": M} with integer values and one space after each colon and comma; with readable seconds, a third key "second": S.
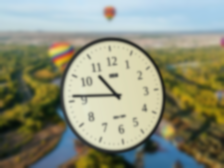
{"hour": 10, "minute": 46}
